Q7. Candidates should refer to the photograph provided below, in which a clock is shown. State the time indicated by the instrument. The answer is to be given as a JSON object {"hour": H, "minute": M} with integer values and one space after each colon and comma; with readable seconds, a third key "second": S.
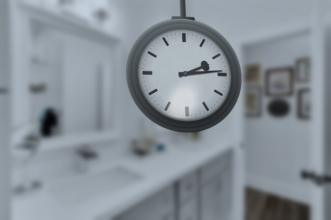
{"hour": 2, "minute": 14}
